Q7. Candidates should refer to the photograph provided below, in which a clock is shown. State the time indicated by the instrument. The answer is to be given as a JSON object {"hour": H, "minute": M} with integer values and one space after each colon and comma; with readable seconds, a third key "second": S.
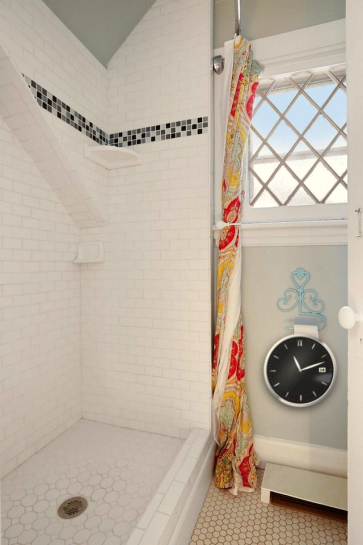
{"hour": 11, "minute": 12}
